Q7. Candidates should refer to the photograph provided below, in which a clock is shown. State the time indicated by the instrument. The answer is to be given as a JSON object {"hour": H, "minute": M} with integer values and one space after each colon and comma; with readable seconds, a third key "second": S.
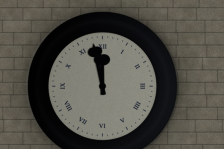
{"hour": 11, "minute": 58}
